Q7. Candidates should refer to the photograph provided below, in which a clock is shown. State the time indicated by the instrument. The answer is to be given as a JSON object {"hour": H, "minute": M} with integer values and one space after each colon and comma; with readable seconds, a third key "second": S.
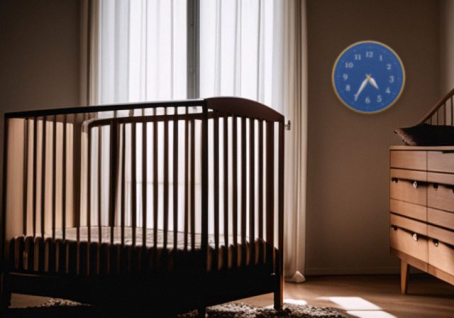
{"hour": 4, "minute": 35}
